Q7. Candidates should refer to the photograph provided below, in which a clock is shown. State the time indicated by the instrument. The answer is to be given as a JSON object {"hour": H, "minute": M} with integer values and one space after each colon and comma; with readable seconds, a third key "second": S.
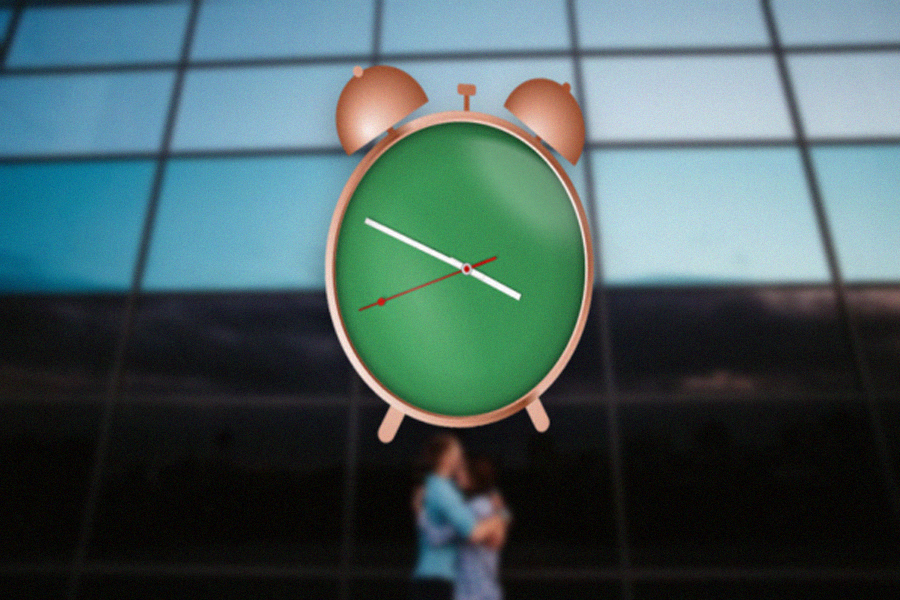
{"hour": 3, "minute": 48, "second": 42}
